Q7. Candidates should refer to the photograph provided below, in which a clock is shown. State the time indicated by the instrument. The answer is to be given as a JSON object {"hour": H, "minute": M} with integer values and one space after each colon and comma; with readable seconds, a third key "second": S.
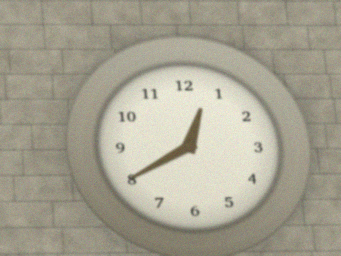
{"hour": 12, "minute": 40}
